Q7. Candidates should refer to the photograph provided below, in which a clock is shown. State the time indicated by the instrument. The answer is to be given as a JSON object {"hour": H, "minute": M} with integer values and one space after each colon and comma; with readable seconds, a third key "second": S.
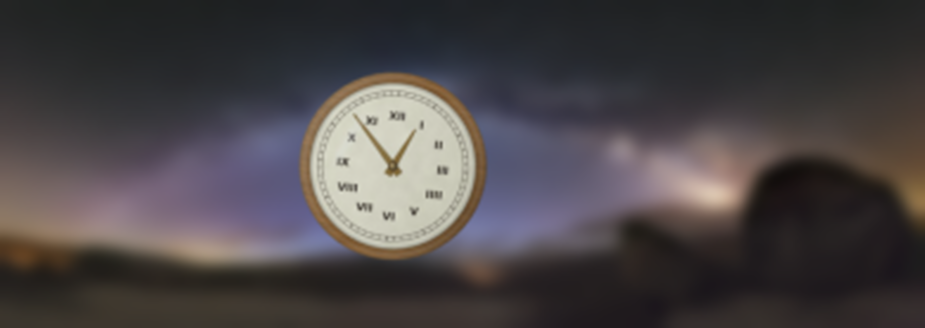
{"hour": 12, "minute": 53}
